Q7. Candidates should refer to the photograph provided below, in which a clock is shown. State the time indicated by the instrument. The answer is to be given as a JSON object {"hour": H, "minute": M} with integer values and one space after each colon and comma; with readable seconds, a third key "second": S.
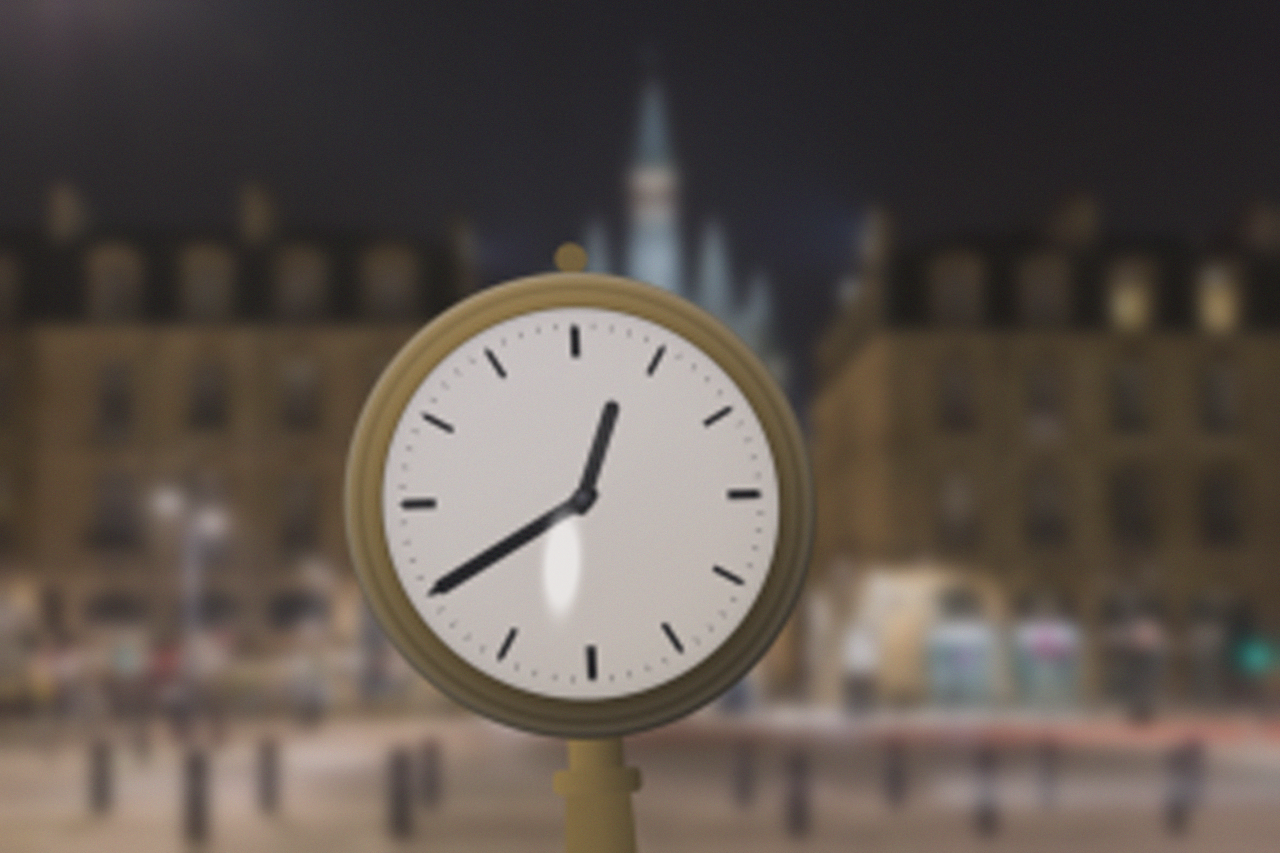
{"hour": 12, "minute": 40}
